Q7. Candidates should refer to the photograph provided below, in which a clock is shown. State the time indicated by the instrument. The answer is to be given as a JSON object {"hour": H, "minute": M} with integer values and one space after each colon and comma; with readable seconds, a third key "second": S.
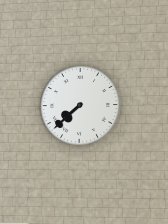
{"hour": 7, "minute": 38}
